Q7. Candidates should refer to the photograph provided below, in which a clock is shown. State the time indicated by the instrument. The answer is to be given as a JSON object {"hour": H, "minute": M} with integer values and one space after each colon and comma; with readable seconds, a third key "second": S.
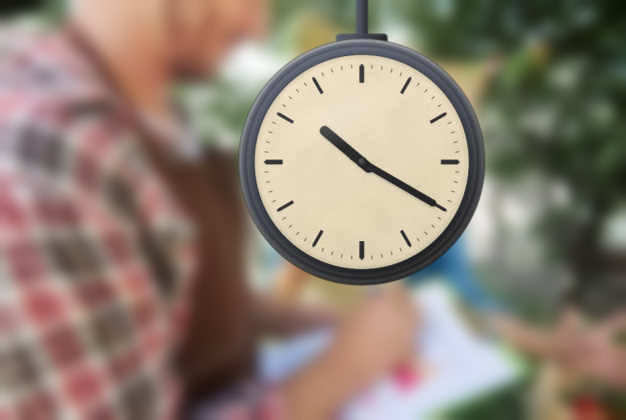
{"hour": 10, "minute": 20}
